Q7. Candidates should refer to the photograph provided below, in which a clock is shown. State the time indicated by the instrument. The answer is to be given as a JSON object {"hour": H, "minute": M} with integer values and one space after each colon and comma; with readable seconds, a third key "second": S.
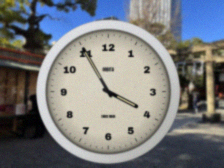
{"hour": 3, "minute": 55}
